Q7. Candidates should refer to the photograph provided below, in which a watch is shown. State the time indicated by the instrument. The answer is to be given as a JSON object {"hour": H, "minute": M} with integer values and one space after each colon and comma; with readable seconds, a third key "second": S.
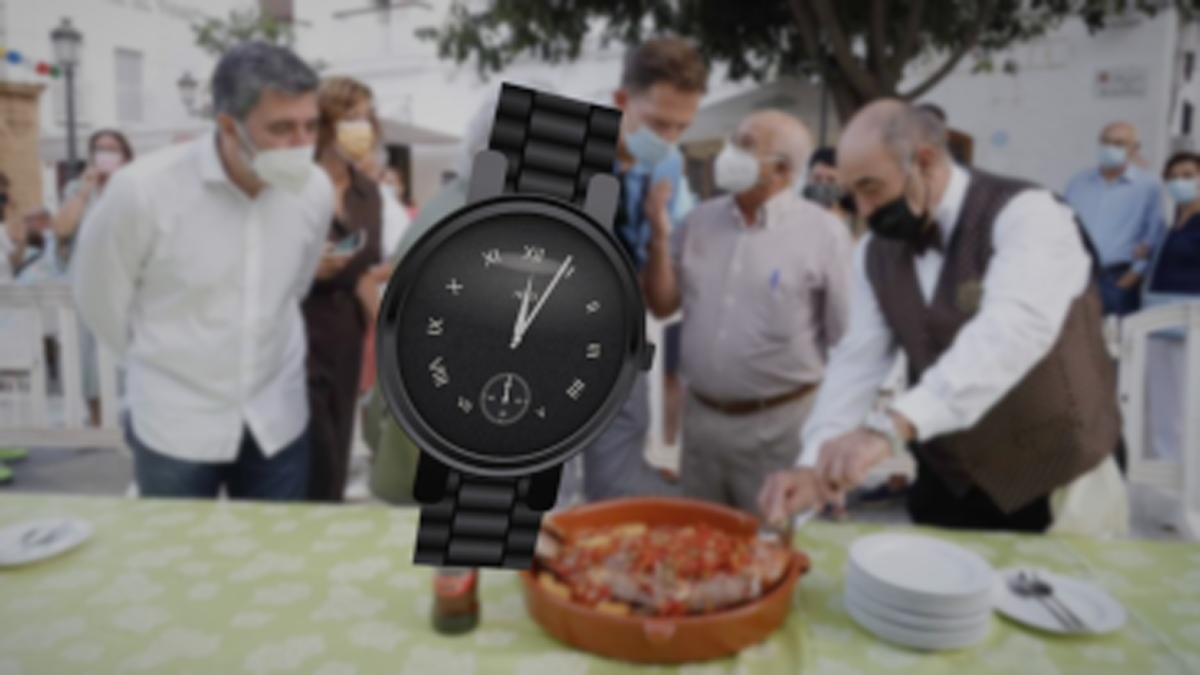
{"hour": 12, "minute": 4}
